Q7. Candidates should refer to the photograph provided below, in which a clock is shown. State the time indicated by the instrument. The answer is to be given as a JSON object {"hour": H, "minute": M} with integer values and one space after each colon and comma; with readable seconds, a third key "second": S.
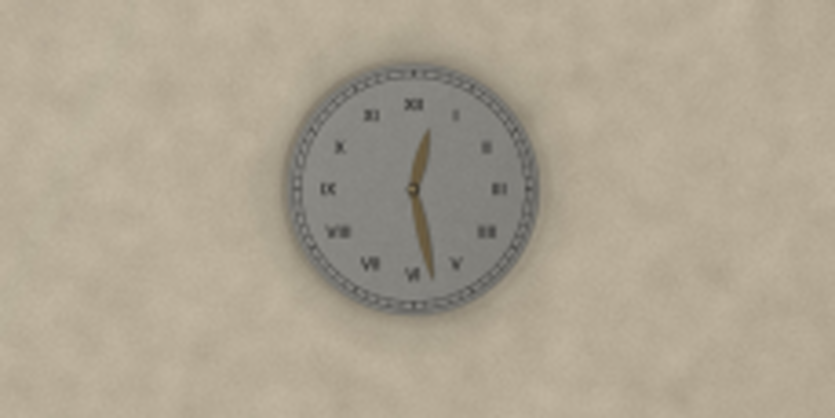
{"hour": 12, "minute": 28}
